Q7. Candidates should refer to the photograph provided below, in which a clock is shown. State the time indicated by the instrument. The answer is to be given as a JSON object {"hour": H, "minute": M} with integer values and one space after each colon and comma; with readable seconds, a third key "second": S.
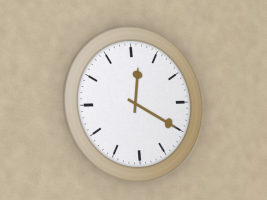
{"hour": 12, "minute": 20}
